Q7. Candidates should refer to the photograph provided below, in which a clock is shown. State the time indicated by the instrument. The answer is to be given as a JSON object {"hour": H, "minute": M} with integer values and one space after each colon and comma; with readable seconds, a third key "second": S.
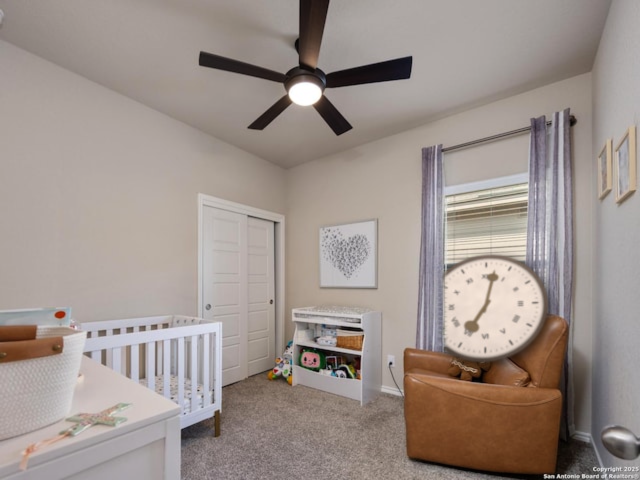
{"hour": 7, "minute": 2}
